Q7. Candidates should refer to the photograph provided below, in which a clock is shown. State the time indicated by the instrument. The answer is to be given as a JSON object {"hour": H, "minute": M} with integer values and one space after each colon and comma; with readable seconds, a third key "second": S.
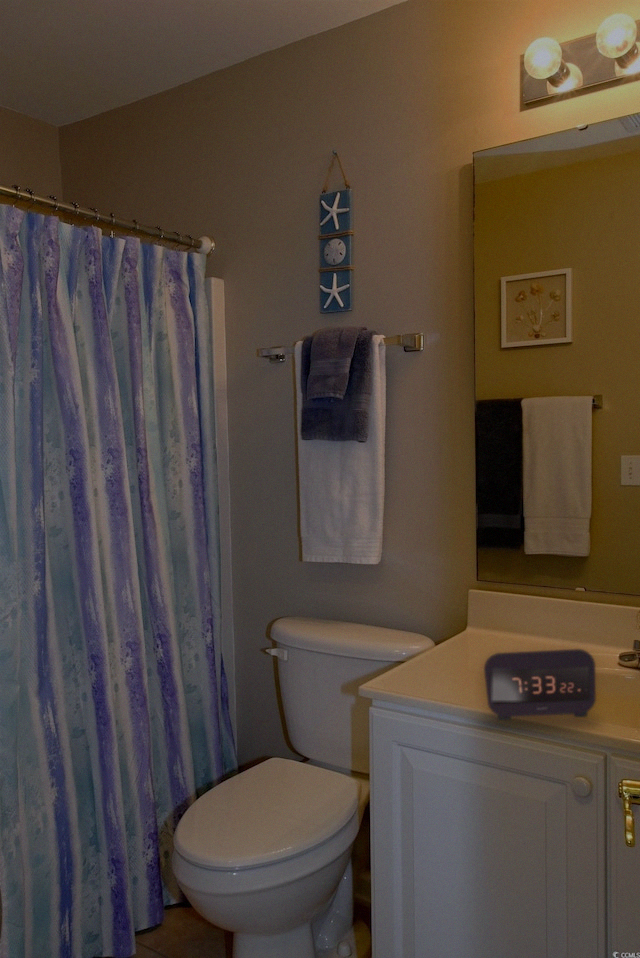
{"hour": 7, "minute": 33}
